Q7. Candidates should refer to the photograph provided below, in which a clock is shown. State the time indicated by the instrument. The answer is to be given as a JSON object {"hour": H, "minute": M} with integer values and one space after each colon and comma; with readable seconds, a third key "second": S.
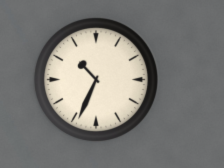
{"hour": 10, "minute": 34}
